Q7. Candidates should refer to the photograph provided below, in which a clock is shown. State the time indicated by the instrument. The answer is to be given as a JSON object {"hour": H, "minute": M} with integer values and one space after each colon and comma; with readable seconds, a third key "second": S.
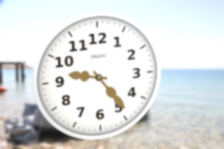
{"hour": 9, "minute": 24}
